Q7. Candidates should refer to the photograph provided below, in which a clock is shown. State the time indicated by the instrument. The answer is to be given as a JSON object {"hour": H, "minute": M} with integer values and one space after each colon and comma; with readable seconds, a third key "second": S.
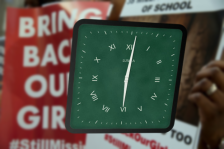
{"hour": 6, "minute": 1}
